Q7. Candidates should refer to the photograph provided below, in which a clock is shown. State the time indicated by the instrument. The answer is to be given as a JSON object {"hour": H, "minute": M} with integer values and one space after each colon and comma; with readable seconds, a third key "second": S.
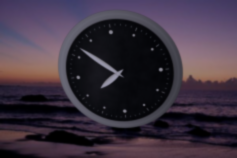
{"hour": 7, "minute": 52}
